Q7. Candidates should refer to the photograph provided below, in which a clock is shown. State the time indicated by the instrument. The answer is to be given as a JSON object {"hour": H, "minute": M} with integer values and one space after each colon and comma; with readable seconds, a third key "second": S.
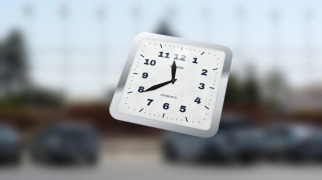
{"hour": 11, "minute": 39}
